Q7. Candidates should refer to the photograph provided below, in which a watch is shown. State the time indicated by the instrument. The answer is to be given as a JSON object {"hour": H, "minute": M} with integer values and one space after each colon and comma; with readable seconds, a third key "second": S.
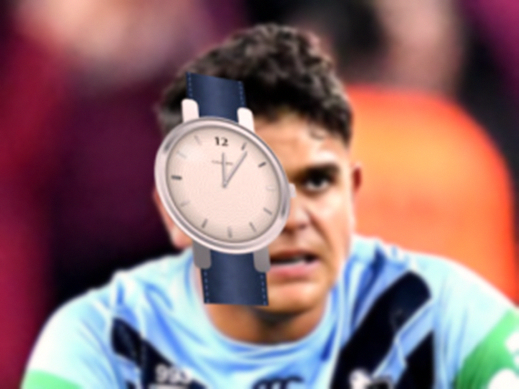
{"hour": 12, "minute": 6}
